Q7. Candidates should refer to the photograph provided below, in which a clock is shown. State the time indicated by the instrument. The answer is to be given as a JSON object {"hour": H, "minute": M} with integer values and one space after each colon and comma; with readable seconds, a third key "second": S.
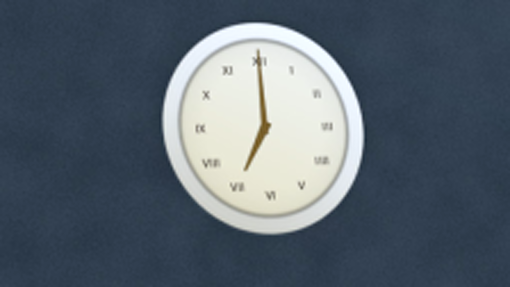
{"hour": 7, "minute": 0}
